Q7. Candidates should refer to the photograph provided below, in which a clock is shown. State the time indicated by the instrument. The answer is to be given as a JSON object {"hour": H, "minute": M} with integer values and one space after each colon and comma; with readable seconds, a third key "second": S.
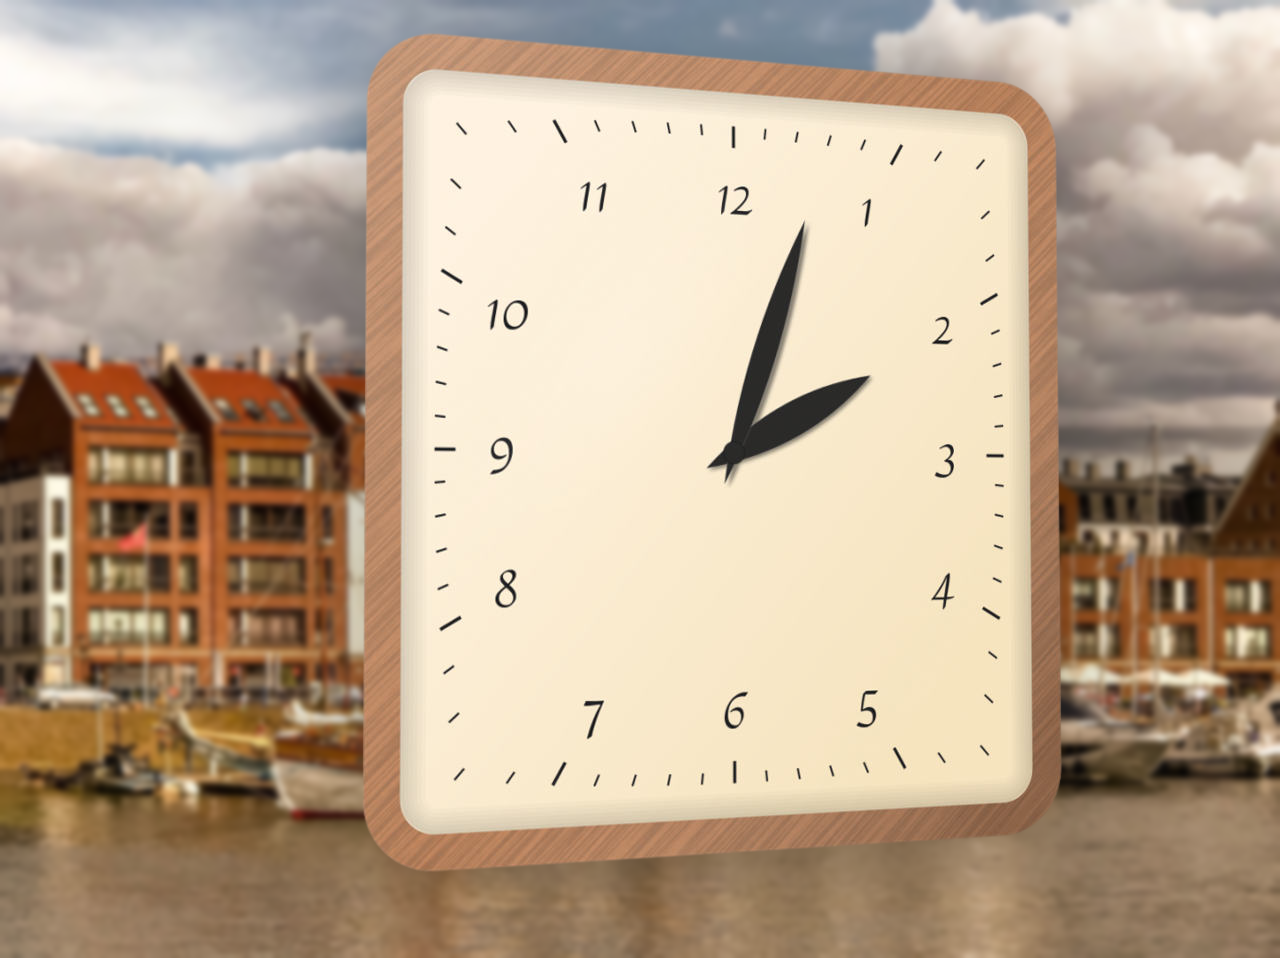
{"hour": 2, "minute": 3}
